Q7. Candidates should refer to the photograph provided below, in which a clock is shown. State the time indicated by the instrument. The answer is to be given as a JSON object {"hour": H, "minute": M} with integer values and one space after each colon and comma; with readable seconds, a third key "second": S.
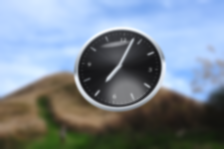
{"hour": 7, "minute": 3}
